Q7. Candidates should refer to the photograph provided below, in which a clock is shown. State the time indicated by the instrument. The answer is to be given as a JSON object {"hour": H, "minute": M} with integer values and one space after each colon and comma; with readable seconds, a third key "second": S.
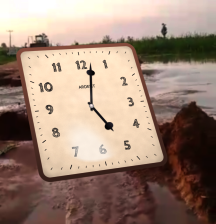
{"hour": 5, "minute": 2}
